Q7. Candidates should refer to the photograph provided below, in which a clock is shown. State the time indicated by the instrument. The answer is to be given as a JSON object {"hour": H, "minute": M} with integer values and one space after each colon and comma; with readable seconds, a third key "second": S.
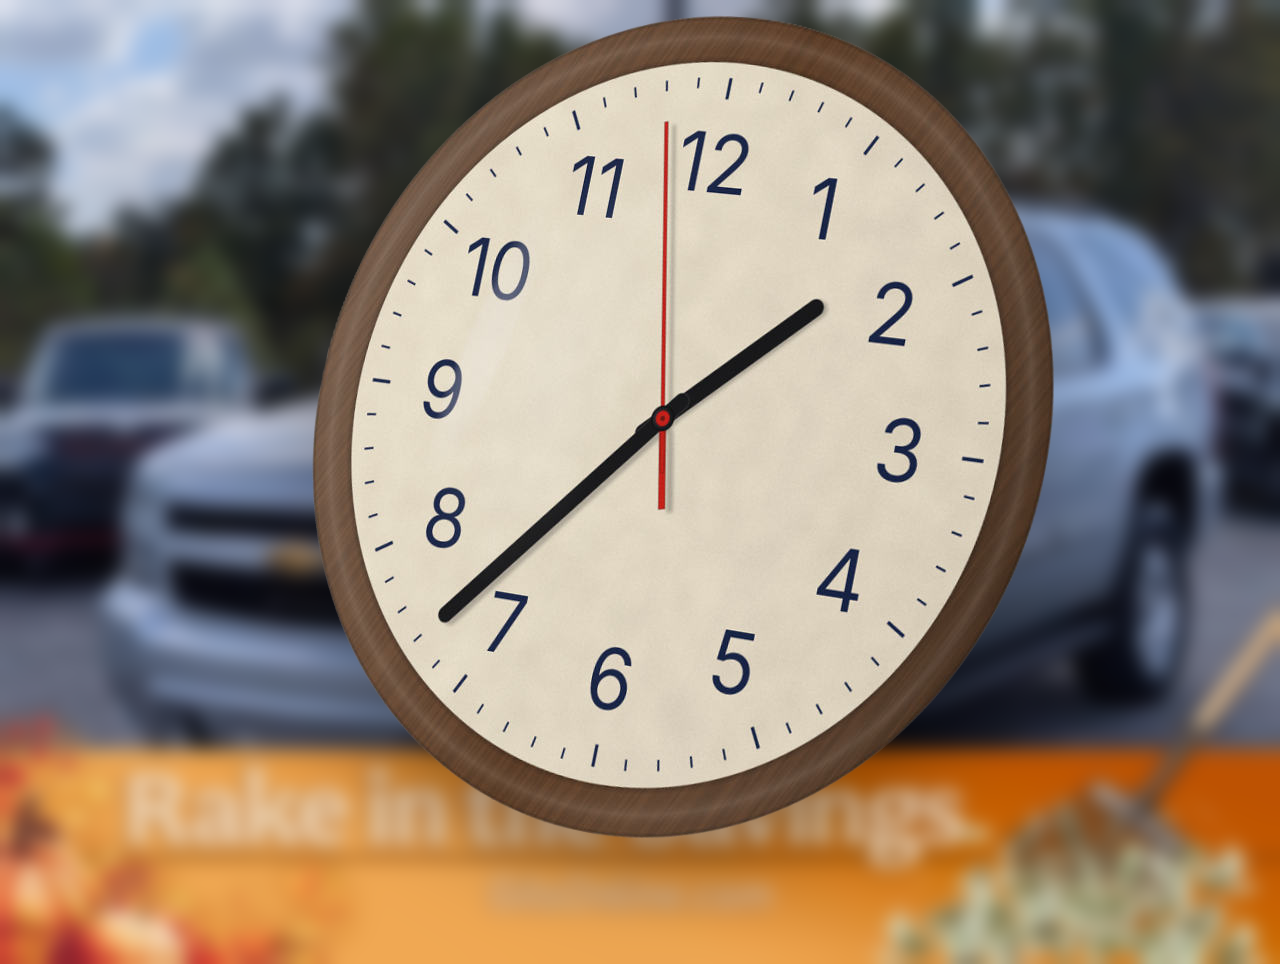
{"hour": 1, "minute": 36, "second": 58}
